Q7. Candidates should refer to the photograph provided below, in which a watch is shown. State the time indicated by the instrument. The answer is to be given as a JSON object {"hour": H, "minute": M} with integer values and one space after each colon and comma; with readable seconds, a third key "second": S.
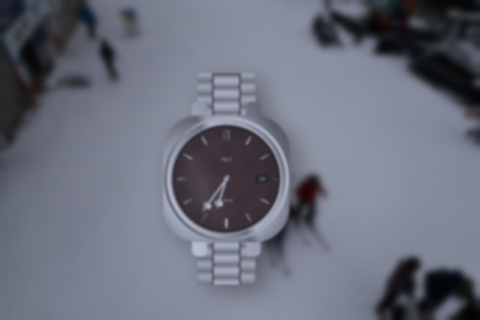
{"hour": 6, "minute": 36}
